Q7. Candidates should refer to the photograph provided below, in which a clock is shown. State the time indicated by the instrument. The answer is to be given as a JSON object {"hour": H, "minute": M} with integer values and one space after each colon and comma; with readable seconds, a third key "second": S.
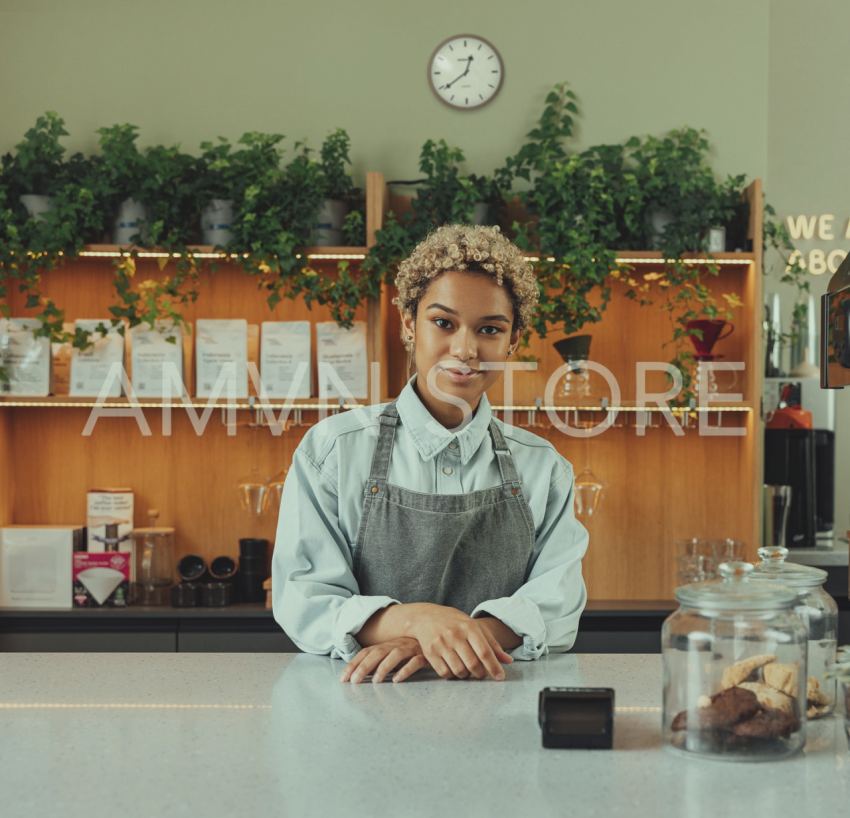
{"hour": 12, "minute": 39}
